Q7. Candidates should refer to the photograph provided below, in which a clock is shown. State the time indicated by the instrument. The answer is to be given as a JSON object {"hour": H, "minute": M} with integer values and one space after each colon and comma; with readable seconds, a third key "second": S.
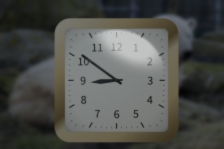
{"hour": 8, "minute": 51}
